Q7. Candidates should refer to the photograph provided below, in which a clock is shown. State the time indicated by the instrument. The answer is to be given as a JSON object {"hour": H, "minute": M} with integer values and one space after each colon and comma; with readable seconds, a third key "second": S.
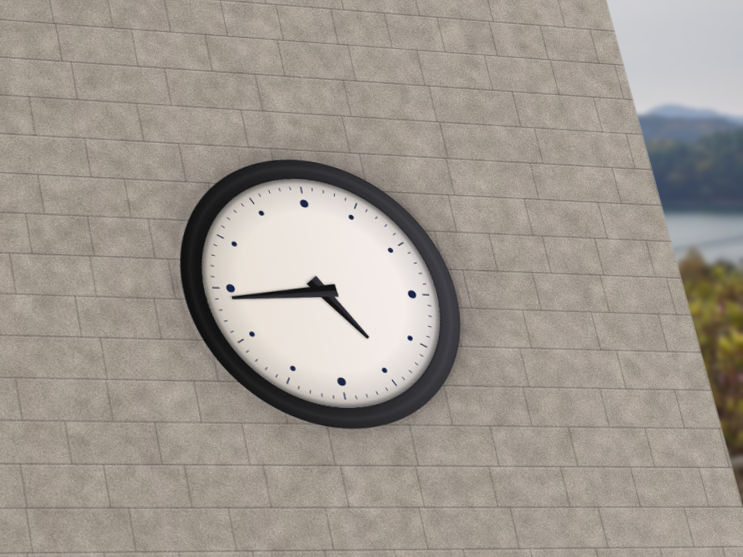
{"hour": 4, "minute": 44}
